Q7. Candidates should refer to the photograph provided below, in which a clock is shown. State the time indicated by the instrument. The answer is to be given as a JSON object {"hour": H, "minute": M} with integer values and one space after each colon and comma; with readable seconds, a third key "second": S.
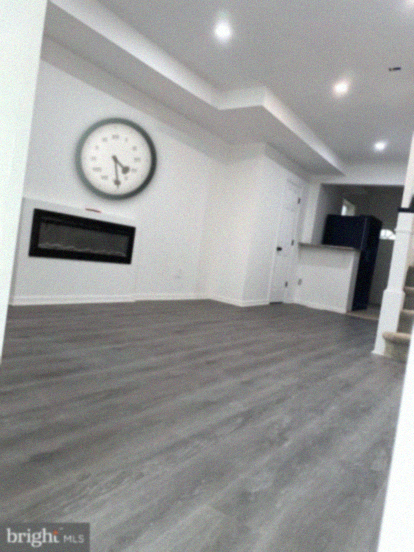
{"hour": 4, "minute": 29}
